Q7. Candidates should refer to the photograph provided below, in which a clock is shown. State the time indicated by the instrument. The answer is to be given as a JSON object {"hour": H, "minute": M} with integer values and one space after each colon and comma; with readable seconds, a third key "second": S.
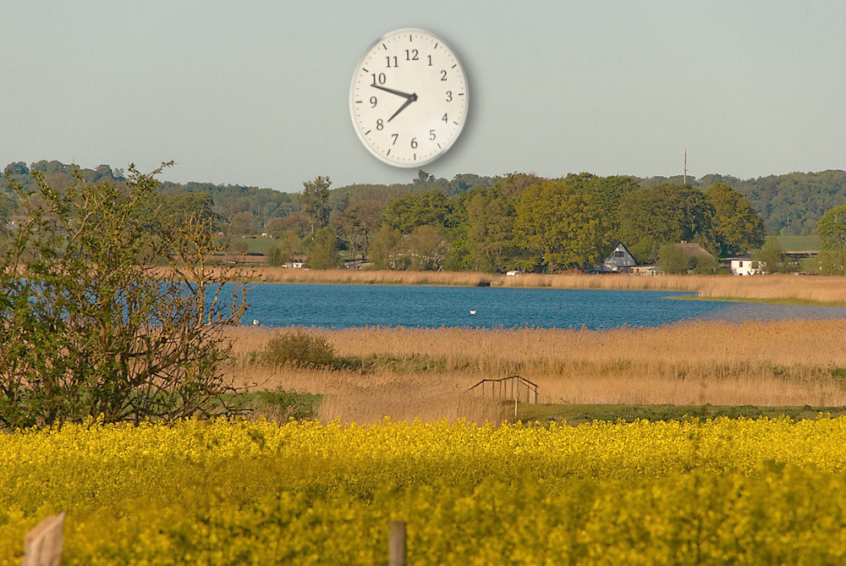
{"hour": 7, "minute": 48}
